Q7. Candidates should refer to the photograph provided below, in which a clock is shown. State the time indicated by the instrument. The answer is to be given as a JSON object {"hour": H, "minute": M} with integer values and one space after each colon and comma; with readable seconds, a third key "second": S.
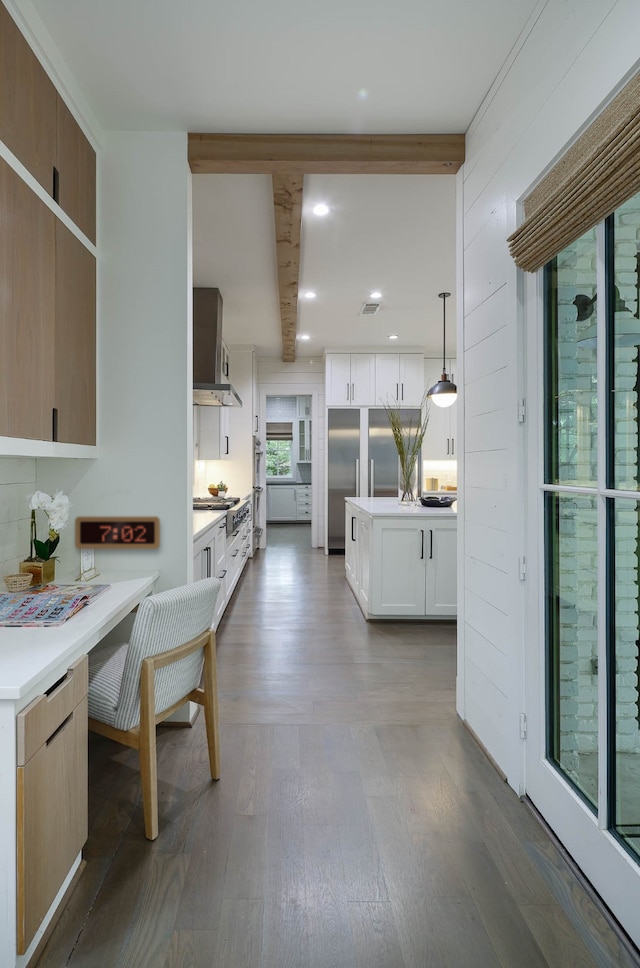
{"hour": 7, "minute": 2}
